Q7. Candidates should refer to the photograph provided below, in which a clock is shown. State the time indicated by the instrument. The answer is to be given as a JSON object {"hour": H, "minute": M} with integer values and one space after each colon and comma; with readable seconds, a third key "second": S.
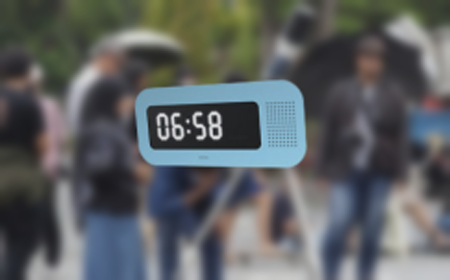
{"hour": 6, "minute": 58}
